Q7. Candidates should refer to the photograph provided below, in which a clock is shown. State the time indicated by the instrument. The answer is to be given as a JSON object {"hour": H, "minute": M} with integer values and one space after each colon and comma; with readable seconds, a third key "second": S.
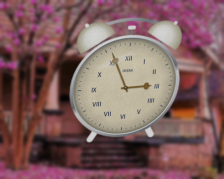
{"hour": 2, "minute": 56}
